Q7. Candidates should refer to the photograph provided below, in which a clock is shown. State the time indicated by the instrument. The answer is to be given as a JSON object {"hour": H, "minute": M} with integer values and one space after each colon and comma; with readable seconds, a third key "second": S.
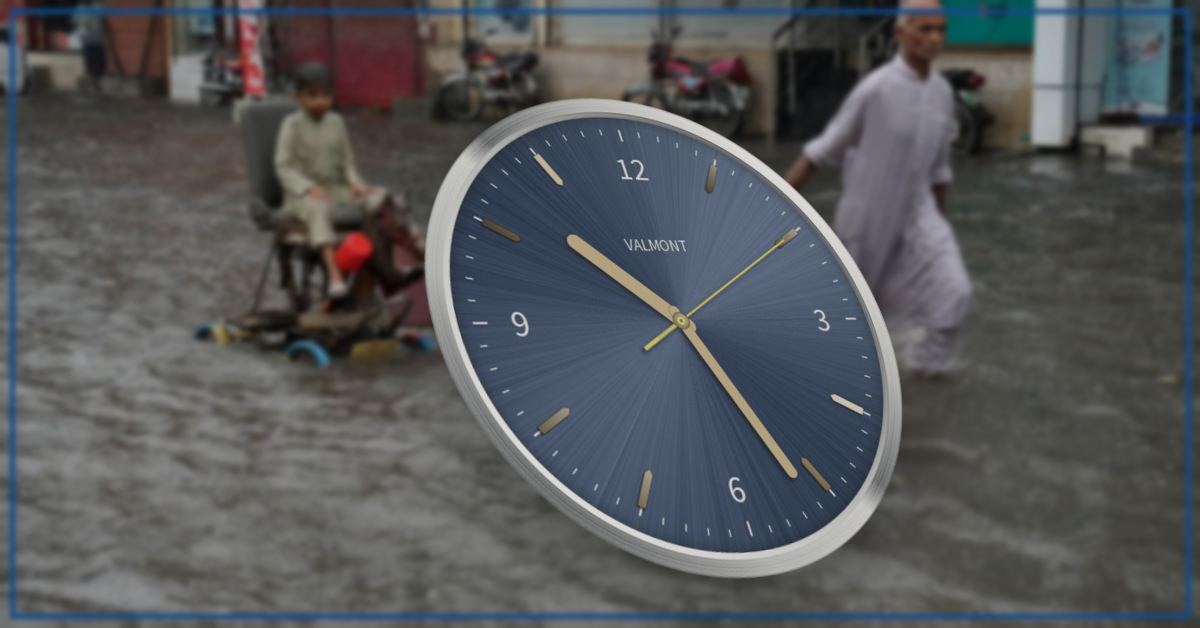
{"hour": 10, "minute": 26, "second": 10}
